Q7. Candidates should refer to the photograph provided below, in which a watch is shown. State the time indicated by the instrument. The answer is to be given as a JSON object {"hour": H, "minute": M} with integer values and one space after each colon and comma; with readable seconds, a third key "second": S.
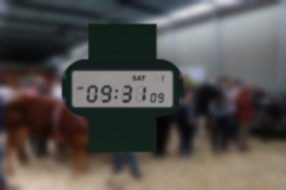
{"hour": 9, "minute": 31}
